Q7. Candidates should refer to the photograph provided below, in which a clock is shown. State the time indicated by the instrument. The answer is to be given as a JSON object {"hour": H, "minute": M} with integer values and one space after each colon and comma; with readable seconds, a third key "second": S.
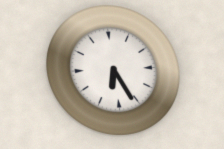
{"hour": 6, "minute": 26}
